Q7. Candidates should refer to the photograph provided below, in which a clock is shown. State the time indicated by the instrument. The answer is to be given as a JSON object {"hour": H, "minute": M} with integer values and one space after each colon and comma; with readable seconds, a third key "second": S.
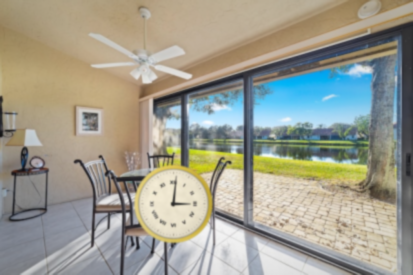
{"hour": 3, "minute": 1}
